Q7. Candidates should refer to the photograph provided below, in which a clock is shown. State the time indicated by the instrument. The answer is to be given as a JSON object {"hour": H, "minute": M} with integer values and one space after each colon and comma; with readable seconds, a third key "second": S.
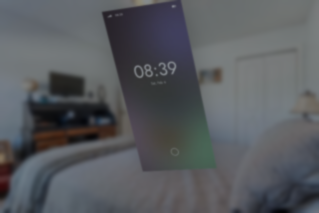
{"hour": 8, "minute": 39}
